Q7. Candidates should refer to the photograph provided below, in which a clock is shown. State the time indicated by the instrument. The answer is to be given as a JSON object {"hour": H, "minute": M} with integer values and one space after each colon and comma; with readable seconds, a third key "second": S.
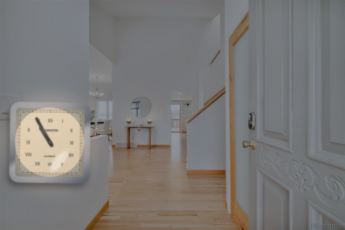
{"hour": 10, "minute": 55}
